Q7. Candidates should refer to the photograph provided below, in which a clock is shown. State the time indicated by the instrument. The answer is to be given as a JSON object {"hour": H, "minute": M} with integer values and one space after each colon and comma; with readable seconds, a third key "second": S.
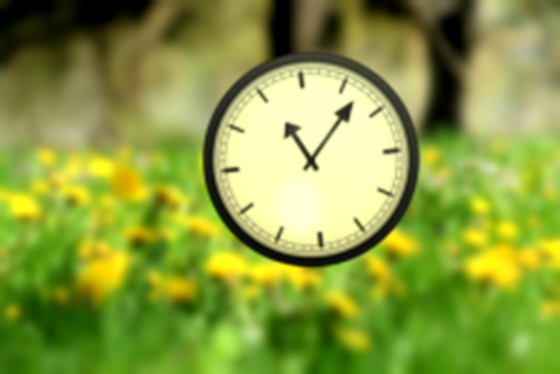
{"hour": 11, "minute": 7}
